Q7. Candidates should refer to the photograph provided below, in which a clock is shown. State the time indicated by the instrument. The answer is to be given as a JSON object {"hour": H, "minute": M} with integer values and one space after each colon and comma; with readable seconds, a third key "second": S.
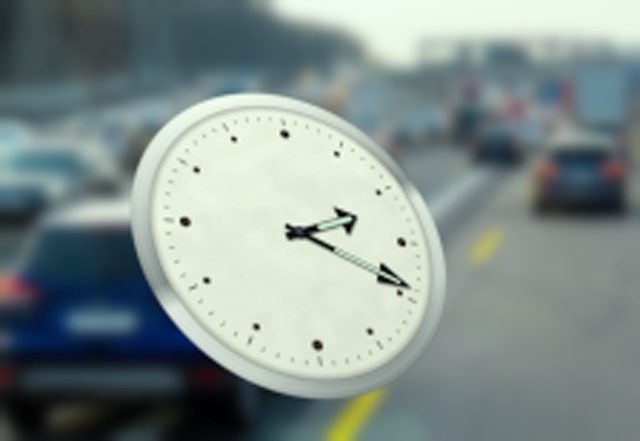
{"hour": 2, "minute": 19}
